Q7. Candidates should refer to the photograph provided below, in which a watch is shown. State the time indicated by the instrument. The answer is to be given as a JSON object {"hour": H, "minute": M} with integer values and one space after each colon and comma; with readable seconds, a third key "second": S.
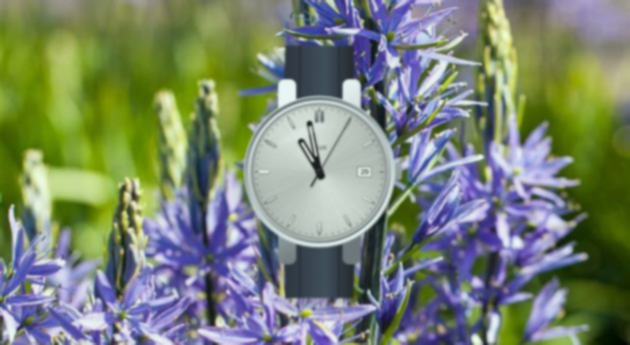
{"hour": 10, "minute": 58, "second": 5}
